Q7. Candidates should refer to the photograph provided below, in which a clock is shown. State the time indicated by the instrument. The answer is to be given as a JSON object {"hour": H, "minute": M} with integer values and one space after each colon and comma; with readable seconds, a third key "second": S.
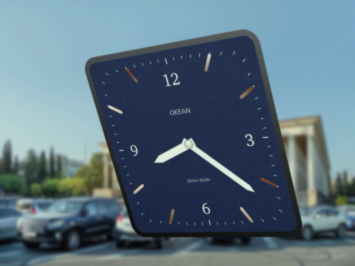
{"hour": 8, "minute": 22}
